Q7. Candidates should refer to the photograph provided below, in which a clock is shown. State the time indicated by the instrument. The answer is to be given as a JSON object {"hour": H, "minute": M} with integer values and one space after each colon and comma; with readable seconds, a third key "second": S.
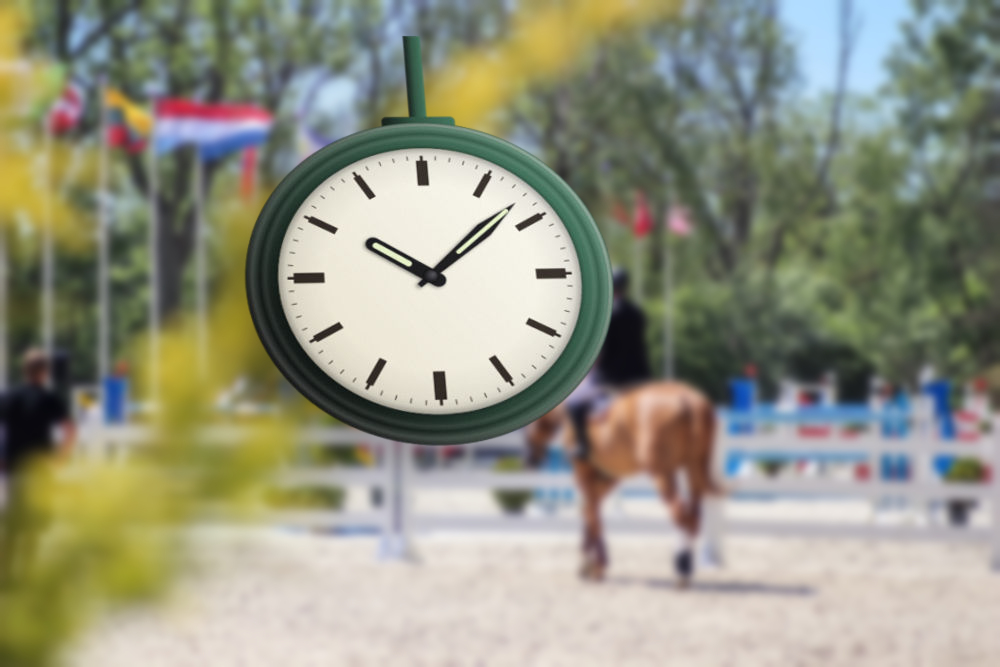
{"hour": 10, "minute": 8}
